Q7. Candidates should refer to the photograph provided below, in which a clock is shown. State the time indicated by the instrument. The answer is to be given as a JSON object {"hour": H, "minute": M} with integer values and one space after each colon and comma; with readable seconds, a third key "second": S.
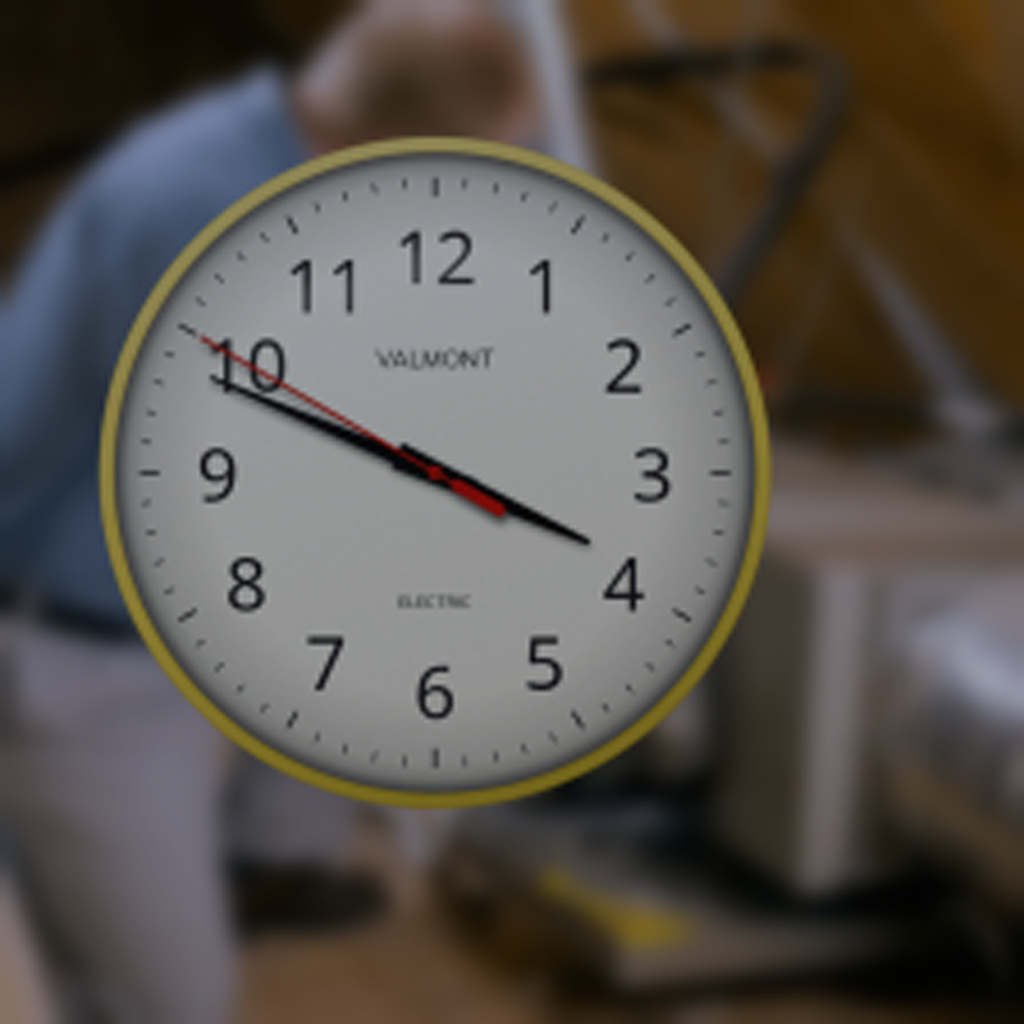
{"hour": 3, "minute": 48, "second": 50}
